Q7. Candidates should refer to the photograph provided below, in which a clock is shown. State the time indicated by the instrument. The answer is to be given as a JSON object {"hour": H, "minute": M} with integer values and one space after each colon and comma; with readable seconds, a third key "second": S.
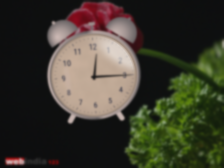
{"hour": 12, "minute": 15}
